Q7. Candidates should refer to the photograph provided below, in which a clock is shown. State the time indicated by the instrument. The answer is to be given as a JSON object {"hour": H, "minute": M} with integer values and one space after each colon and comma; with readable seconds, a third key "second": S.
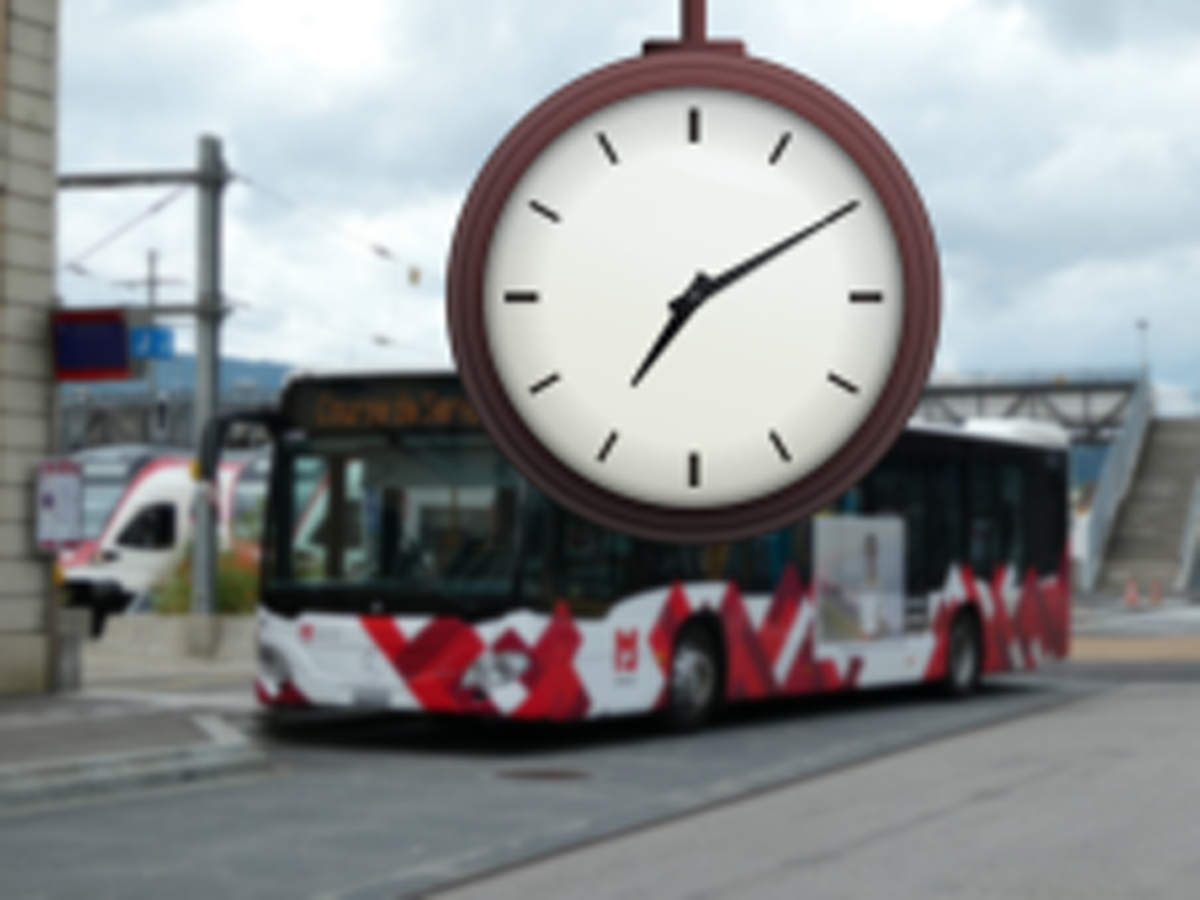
{"hour": 7, "minute": 10}
